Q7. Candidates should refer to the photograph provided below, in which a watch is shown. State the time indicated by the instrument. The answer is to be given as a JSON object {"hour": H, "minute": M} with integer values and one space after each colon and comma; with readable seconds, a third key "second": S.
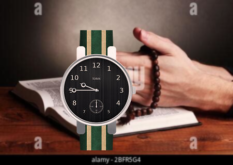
{"hour": 9, "minute": 45}
